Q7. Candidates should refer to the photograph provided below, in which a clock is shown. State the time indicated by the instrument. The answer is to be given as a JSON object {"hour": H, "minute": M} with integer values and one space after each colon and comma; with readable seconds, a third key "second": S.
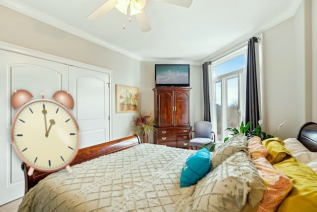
{"hour": 1, "minute": 0}
